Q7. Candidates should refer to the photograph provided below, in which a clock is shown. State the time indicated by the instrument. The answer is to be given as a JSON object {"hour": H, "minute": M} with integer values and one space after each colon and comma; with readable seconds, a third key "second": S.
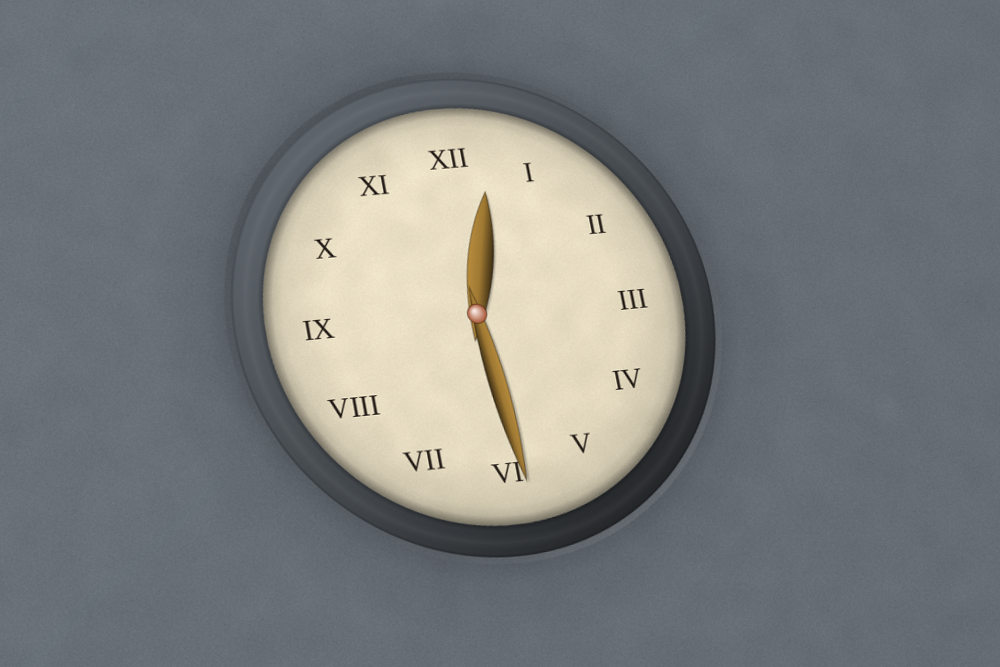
{"hour": 12, "minute": 29}
